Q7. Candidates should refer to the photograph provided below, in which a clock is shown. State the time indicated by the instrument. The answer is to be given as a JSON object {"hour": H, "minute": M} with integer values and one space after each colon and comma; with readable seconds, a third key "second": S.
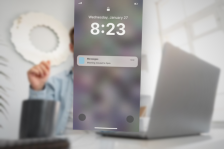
{"hour": 8, "minute": 23}
